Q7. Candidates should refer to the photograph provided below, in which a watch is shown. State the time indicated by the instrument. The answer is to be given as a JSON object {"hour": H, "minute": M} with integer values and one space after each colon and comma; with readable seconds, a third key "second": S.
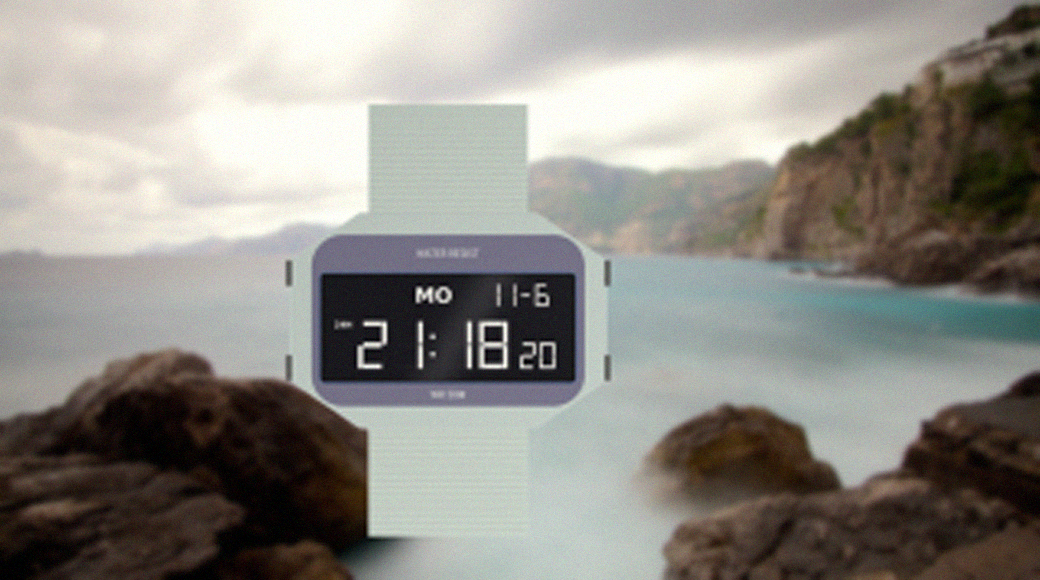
{"hour": 21, "minute": 18, "second": 20}
